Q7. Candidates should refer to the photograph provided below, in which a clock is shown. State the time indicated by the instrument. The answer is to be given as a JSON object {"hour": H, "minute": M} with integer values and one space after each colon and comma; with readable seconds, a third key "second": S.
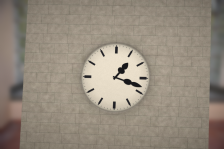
{"hour": 1, "minute": 18}
